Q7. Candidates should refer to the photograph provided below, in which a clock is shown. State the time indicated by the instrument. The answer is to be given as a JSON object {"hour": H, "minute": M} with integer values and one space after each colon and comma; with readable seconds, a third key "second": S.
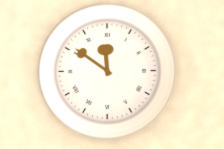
{"hour": 11, "minute": 51}
